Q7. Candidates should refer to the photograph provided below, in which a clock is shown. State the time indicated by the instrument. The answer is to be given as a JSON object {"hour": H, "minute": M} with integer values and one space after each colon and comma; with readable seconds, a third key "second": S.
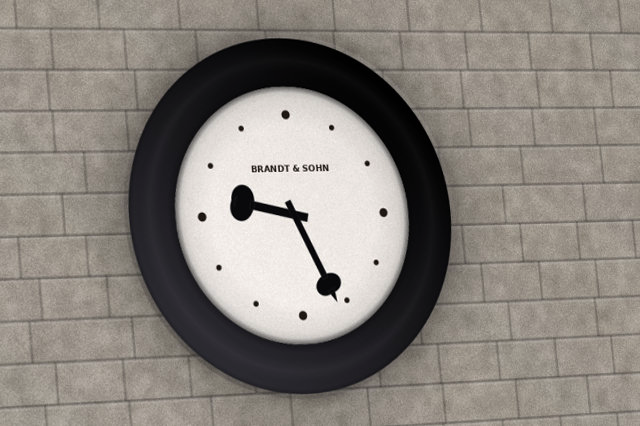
{"hour": 9, "minute": 26}
